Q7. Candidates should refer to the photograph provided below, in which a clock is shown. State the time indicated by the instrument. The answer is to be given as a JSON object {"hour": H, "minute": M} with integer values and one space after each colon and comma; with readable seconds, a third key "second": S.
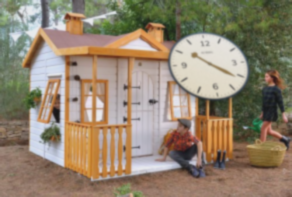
{"hour": 10, "minute": 21}
